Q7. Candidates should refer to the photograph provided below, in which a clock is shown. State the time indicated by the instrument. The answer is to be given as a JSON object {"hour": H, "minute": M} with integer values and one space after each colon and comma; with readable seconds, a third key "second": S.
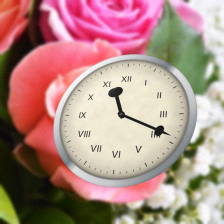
{"hour": 11, "minute": 19}
